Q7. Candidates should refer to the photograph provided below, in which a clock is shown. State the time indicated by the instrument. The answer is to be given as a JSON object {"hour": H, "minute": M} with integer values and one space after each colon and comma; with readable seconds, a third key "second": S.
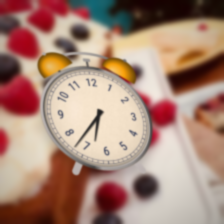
{"hour": 6, "minute": 37}
